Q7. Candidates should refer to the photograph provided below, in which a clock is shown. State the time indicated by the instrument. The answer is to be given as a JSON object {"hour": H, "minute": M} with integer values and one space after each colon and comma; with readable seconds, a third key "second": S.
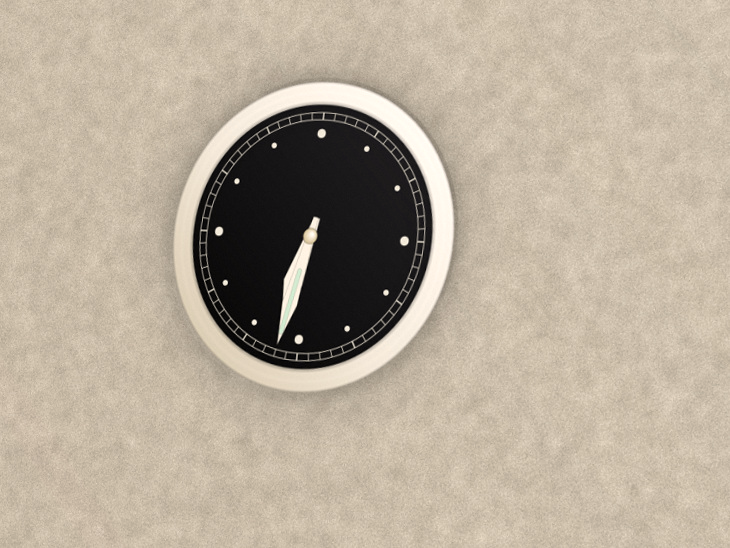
{"hour": 6, "minute": 32}
